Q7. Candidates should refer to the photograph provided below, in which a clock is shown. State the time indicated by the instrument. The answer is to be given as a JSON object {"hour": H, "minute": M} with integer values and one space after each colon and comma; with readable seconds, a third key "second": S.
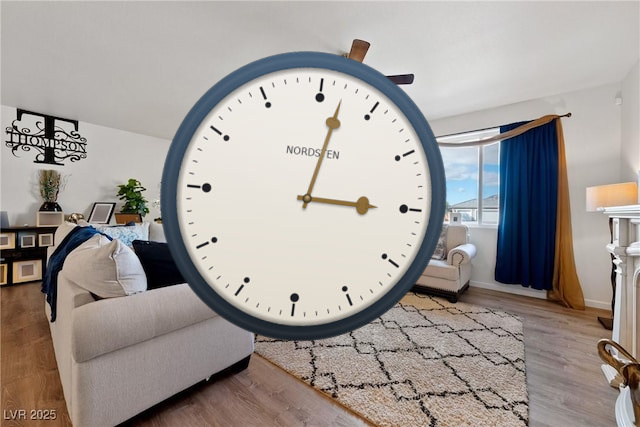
{"hour": 3, "minute": 2}
